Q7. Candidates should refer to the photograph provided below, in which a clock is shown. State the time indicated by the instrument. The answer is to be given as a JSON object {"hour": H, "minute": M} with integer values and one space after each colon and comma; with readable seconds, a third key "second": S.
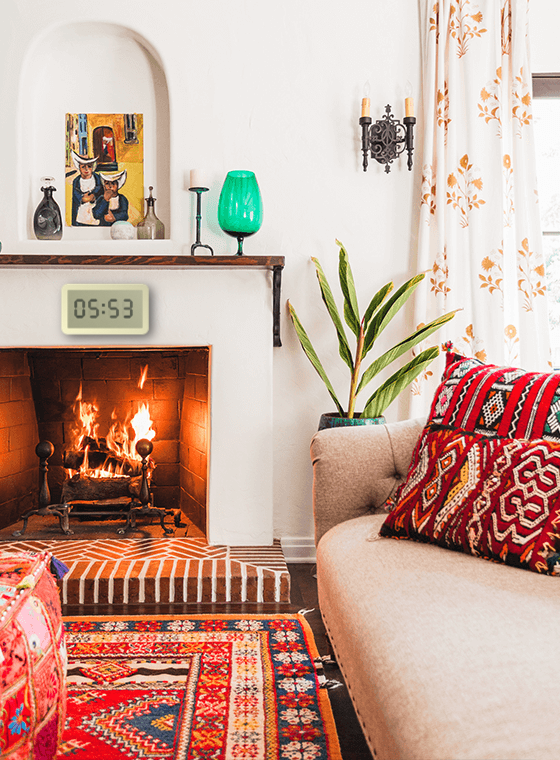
{"hour": 5, "minute": 53}
